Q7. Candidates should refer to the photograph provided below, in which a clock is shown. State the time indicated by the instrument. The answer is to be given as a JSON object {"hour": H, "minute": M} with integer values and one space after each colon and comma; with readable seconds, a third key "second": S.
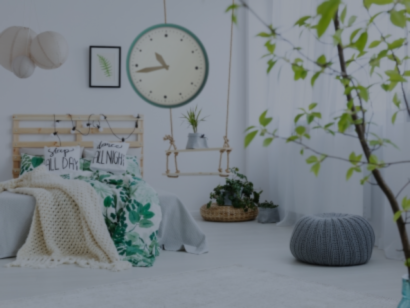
{"hour": 10, "minute": 43}
